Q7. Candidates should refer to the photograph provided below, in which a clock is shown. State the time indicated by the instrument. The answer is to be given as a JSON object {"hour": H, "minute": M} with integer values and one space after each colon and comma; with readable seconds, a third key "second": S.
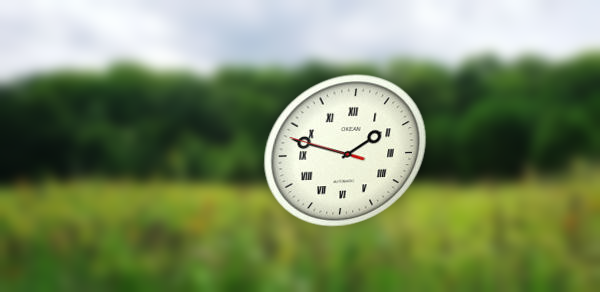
{"hour": 1, "minute": 47, "second": 48}
